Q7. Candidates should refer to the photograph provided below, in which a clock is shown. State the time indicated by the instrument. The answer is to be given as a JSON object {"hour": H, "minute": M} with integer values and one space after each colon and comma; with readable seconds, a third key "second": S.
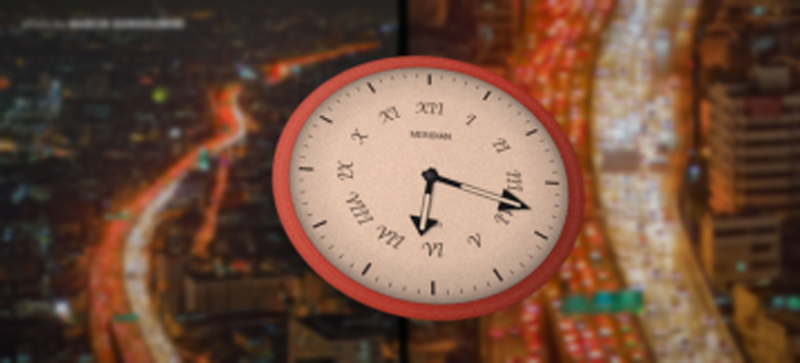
{"hour": 6, "minute": 18}
